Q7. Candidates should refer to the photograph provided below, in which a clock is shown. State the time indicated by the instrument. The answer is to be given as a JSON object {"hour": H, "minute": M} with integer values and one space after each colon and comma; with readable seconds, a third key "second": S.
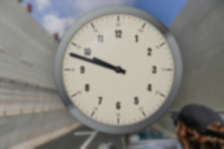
{"hour": 9, "minute": 48}
